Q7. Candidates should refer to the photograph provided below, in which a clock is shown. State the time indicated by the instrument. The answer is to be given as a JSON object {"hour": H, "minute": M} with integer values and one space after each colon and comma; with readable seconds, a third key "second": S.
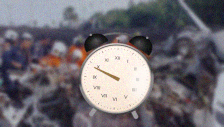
{"hour": 9, "minute": 49}
